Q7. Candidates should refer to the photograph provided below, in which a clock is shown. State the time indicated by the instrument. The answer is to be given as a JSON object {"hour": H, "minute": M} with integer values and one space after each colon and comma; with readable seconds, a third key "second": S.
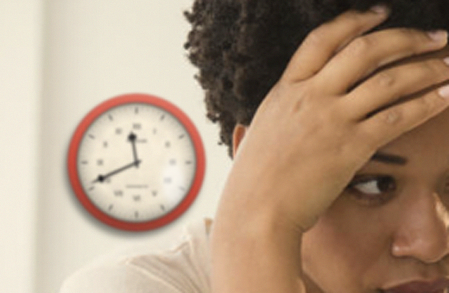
{"hour": 11, "minute": 41}
